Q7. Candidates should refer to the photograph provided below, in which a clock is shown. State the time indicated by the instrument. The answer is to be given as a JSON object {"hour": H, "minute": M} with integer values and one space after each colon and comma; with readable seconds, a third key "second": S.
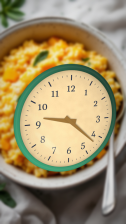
{"hour": 9, "minute": 22}
